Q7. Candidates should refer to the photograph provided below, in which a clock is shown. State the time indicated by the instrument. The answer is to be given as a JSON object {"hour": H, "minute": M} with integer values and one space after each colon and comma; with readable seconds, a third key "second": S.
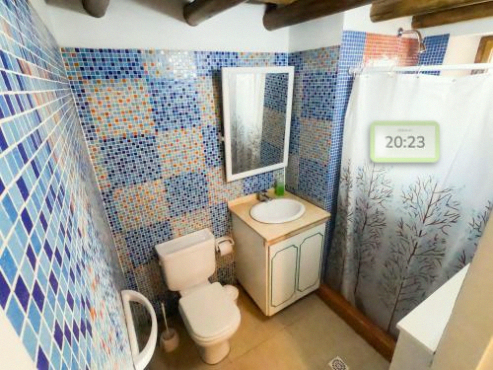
{"hour": 20, "minute": 23}
